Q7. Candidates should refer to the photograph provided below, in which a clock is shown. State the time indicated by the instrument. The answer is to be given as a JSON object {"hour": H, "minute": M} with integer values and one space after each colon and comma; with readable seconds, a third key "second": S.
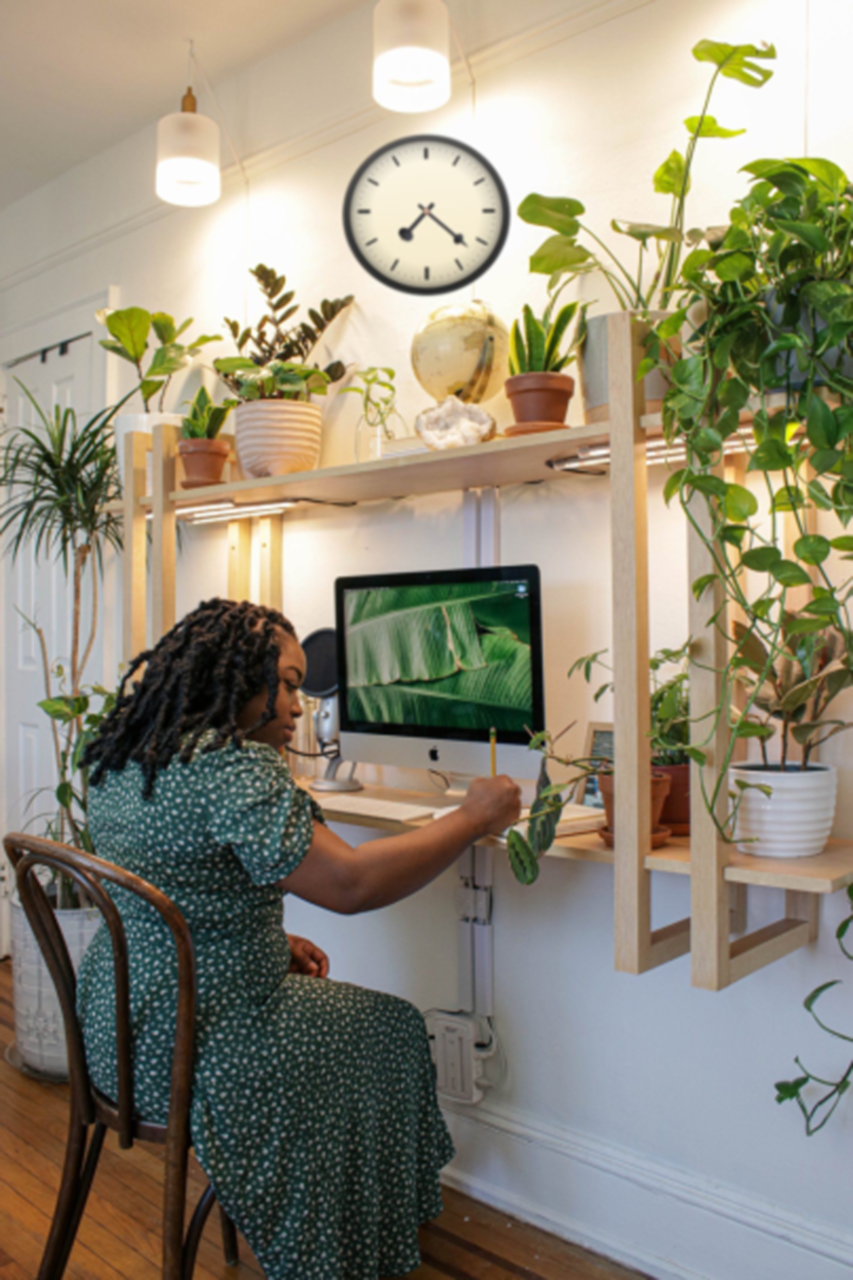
{"hour": 7, "minute": 22}
